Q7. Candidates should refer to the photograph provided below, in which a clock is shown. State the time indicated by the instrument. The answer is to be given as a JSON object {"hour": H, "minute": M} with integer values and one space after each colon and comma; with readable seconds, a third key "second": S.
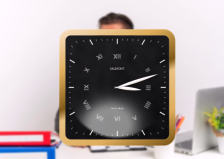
{"hour": 3, "minute": 12}
